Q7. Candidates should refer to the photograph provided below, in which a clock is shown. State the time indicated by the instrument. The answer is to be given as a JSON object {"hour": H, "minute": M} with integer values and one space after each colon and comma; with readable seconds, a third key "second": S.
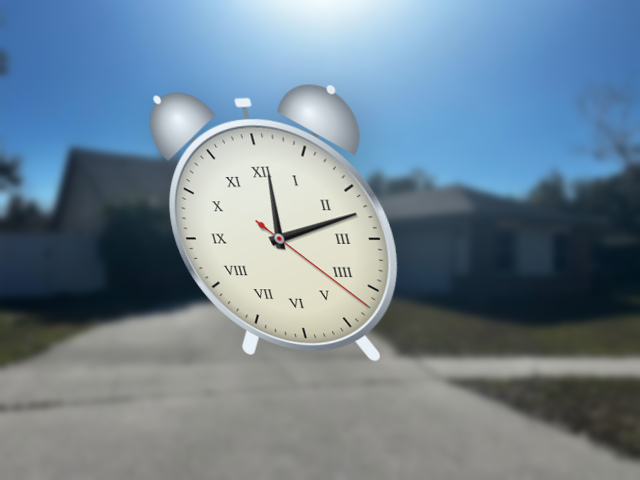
{"hour": 12, "minute": 12, "second": 22}
